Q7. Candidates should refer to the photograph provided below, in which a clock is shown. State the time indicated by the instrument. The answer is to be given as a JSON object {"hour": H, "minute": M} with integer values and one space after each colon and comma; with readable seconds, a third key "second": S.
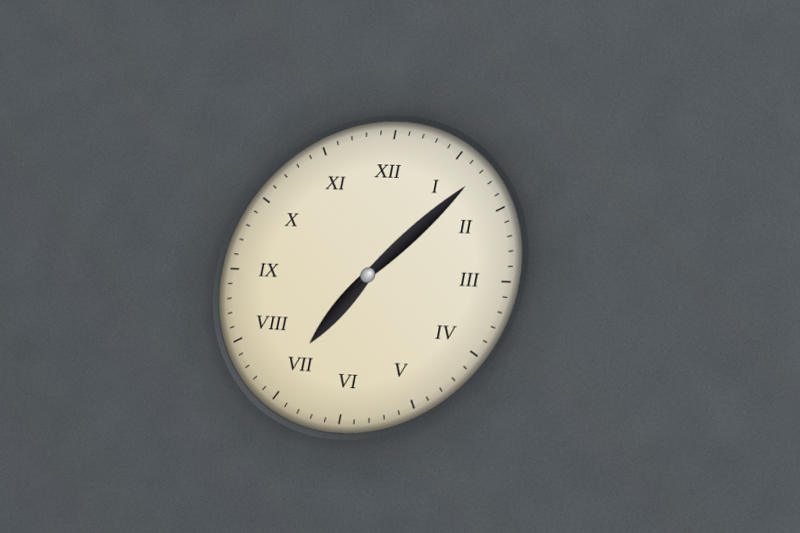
{"hour": 7, "minute": 7}
